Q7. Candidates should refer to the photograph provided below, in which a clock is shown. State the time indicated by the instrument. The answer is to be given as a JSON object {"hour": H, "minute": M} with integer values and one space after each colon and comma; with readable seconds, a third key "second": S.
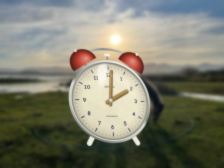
{"hour": 2, "minute": 1}
